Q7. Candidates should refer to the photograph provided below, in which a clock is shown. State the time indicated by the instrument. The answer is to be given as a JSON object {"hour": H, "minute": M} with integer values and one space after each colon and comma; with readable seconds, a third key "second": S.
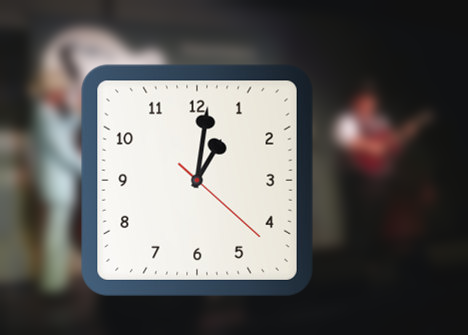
{"hour": 1, "minute": 1, "second": 22}
